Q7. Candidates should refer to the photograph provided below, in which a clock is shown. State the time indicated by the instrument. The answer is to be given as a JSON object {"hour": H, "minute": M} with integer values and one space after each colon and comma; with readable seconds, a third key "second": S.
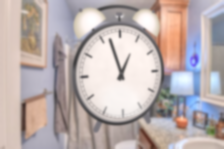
{"hour": 12, "minute": 57}
